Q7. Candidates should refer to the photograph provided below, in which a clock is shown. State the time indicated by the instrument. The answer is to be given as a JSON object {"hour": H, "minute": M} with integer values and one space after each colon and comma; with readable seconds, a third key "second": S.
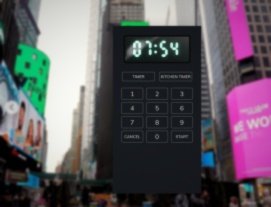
{"hour": 7, "minute": 54}
